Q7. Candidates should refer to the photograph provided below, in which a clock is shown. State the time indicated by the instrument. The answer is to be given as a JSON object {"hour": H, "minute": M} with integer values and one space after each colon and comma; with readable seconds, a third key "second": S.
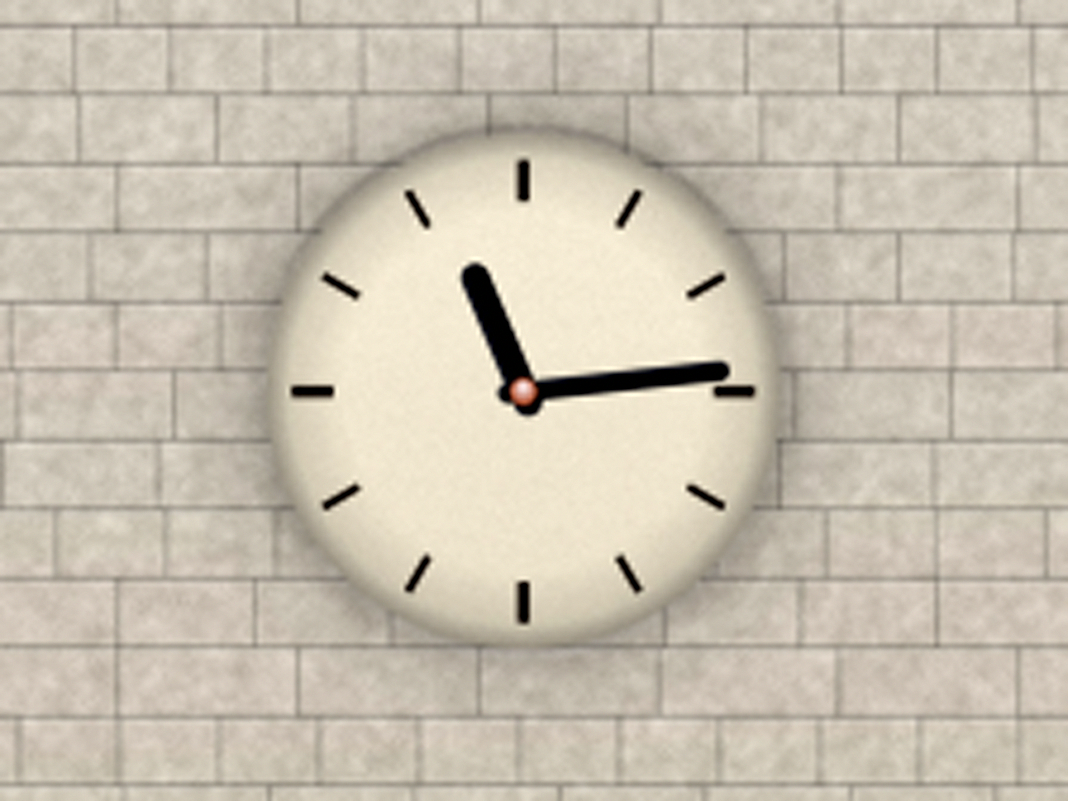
{"hour": 11, "minute": 14}
